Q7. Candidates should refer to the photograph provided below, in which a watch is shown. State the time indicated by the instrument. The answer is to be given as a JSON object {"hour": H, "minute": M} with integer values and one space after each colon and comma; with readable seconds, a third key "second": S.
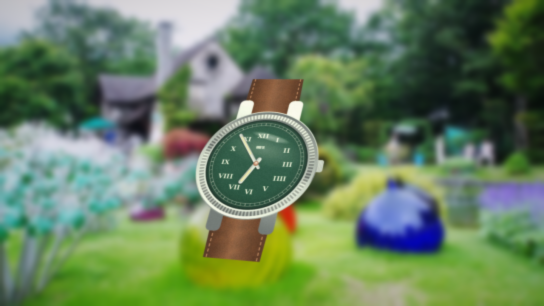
{"hour": 6, "minute": 54}
